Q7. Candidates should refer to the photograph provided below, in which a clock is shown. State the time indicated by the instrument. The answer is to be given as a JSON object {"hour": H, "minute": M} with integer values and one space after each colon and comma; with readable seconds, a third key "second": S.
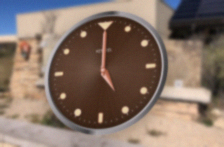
{"hour": 5, "minute": 0}
